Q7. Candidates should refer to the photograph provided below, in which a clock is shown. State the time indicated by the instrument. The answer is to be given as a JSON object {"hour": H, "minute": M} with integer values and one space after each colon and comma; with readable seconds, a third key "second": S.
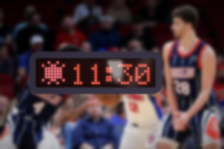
{"hour": 11, "minute": 30}
